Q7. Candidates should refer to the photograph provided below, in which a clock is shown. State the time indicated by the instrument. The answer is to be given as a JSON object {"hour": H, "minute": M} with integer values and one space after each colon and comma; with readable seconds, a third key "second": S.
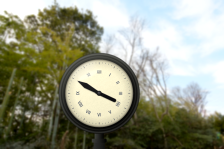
{"hour": 3, "minute": 50}
